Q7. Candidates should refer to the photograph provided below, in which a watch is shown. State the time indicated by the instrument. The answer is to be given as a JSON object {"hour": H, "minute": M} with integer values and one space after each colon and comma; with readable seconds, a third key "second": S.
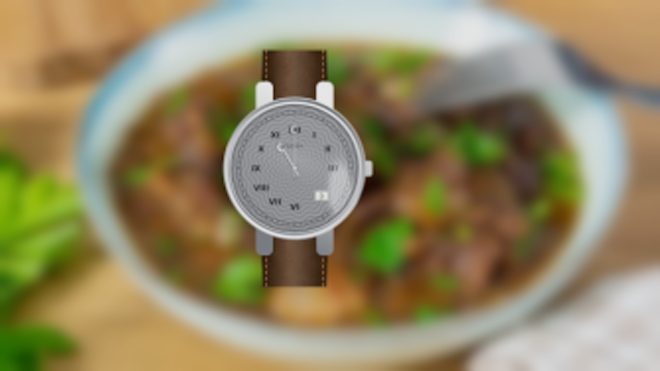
{"hour": 11, "minute": 0}
